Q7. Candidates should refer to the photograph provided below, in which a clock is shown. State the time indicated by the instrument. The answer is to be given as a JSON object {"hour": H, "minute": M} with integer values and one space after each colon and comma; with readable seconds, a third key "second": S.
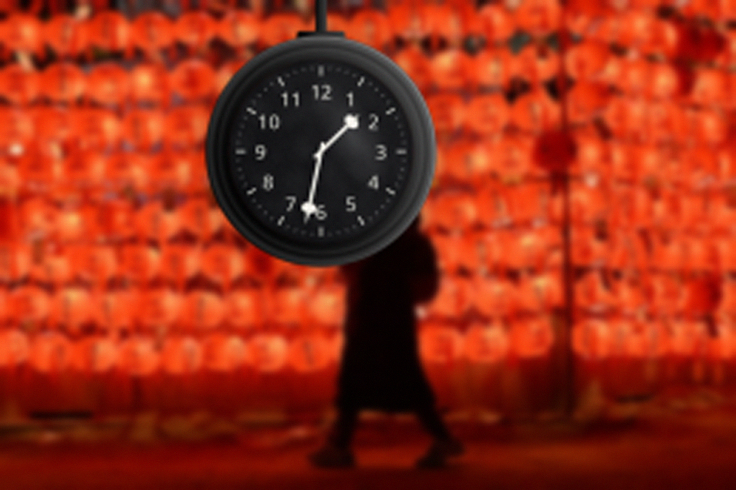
{"hour": 1, "minute": 32}
